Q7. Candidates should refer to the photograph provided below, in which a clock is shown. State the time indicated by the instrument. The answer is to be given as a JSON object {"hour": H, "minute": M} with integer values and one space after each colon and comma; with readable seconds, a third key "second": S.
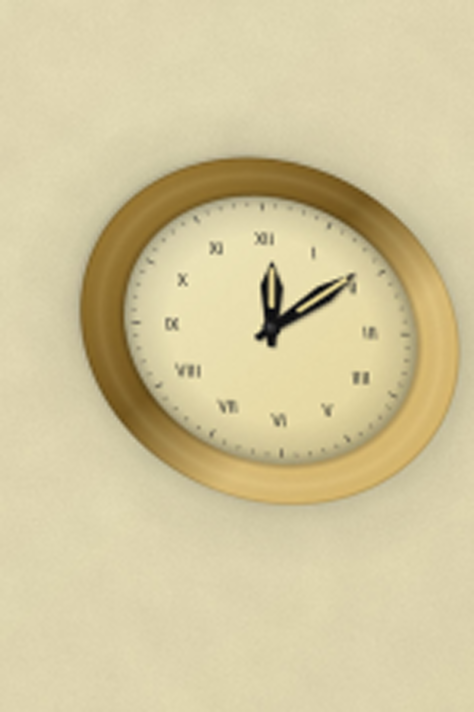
{"hour": 12, "minute": 9}
